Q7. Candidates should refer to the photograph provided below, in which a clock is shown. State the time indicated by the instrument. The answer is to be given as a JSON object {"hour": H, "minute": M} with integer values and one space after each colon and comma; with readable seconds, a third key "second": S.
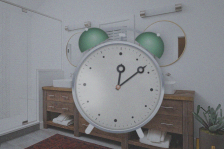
{"hour": 12, "minute": 8}
